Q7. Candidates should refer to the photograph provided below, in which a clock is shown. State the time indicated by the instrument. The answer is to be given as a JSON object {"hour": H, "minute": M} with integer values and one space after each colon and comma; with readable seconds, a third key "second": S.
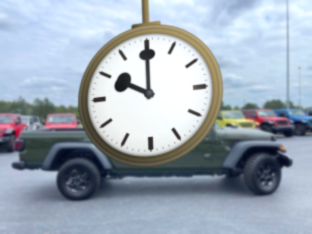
{"hour": 10, "minute": 0}
